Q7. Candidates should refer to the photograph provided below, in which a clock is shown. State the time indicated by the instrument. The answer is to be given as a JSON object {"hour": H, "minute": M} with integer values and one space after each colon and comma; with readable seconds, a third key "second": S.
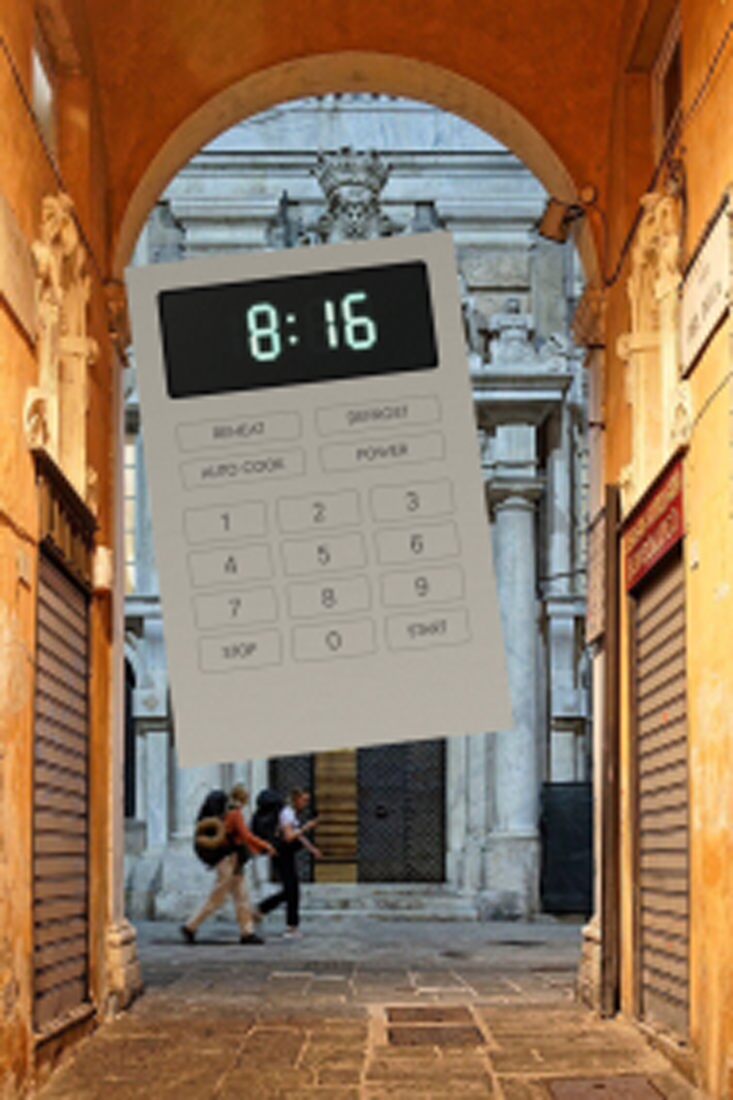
{"hour": 8, "minute": 16}
